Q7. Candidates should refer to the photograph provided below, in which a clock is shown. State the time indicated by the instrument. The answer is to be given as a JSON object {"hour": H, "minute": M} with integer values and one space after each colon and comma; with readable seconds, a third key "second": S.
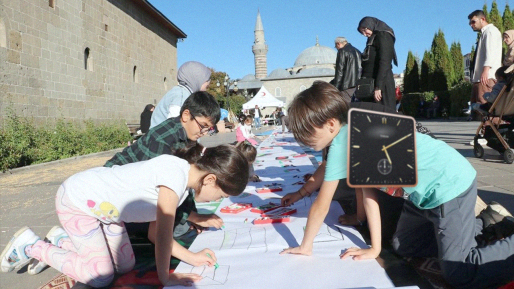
{"hour": 5, "minute": 10}
